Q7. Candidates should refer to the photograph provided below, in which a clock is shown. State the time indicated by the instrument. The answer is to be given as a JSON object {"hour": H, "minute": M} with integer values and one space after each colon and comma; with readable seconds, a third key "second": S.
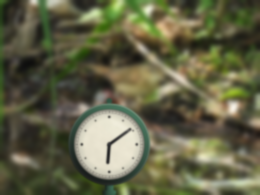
{"hour": 6, "minute": 9}
